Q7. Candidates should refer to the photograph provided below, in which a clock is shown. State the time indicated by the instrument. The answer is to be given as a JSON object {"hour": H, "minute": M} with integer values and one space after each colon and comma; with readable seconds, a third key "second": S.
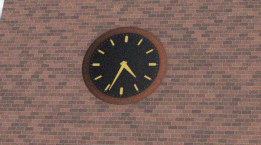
{"hour": 4, "minute": 34}
